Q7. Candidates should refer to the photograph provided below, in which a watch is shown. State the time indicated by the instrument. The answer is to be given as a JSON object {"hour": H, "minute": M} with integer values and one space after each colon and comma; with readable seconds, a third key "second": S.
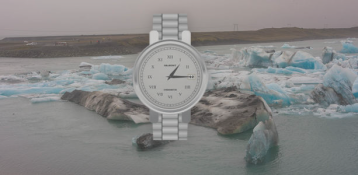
{"hour": 1, "minute": 15}
